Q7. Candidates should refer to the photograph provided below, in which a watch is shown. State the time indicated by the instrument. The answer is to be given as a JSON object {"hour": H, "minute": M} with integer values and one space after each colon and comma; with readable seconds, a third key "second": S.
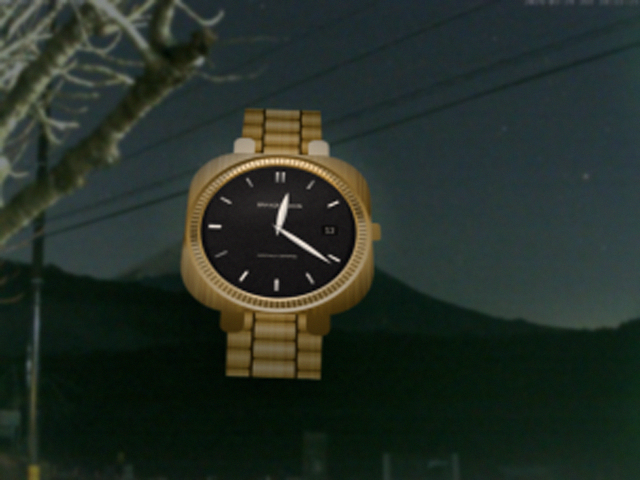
{"hour": 12, "minute": 21}
